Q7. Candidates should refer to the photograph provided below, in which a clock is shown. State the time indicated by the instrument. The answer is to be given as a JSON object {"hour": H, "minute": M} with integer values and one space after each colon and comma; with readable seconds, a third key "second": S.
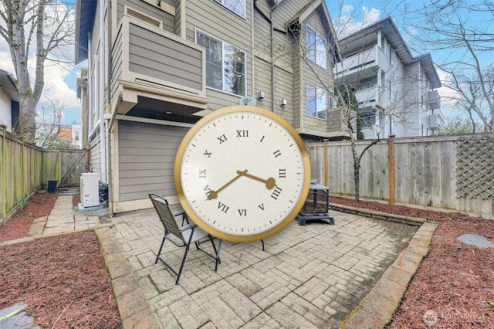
{"hour": 3, "minute": 39}
